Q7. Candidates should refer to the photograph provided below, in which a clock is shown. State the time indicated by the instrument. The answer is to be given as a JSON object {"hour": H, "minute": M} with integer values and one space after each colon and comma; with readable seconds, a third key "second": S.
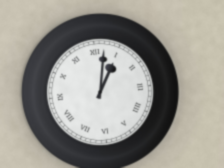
{"hour": 1, "minute": 2}
